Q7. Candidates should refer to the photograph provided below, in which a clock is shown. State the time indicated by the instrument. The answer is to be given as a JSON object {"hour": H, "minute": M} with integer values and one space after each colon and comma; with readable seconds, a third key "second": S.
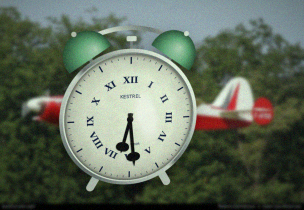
{"hour": 6, "minute": 29}
